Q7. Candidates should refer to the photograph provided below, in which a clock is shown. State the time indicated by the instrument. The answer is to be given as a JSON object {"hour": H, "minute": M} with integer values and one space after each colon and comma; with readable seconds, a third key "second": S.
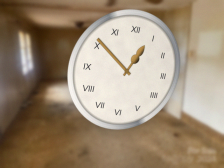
{"hour": 12, "minute": 51}
